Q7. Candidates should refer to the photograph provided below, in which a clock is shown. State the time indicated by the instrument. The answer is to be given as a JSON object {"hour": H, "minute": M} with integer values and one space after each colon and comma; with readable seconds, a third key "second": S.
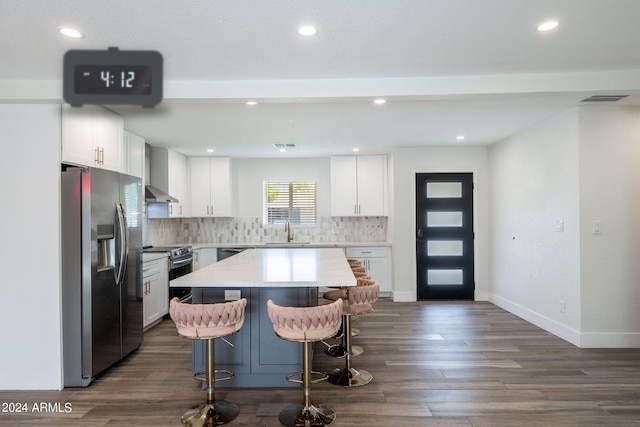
{"hour": 4, "minute": 12}
